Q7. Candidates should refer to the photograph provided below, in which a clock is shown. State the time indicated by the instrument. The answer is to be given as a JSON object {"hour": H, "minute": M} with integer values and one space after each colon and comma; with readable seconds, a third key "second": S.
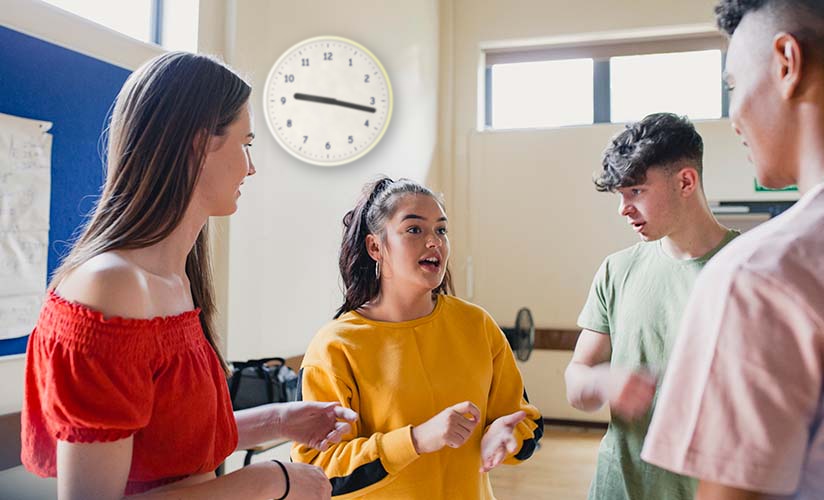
{"hour": 9, "minute": 17}
